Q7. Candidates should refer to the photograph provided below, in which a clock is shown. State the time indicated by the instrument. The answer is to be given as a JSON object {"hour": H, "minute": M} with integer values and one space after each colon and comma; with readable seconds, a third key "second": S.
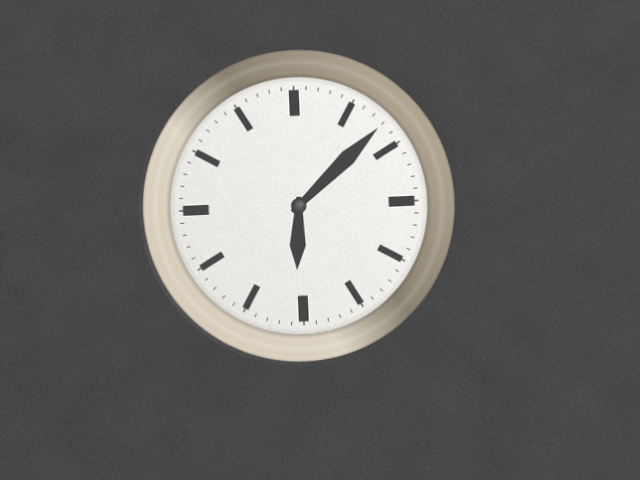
{"hour": 6, "minute": 8}
